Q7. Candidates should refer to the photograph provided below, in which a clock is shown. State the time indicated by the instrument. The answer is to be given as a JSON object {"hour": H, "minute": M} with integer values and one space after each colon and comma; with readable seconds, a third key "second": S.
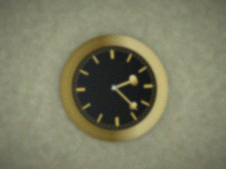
{"hour": 2, "minute": 23}
